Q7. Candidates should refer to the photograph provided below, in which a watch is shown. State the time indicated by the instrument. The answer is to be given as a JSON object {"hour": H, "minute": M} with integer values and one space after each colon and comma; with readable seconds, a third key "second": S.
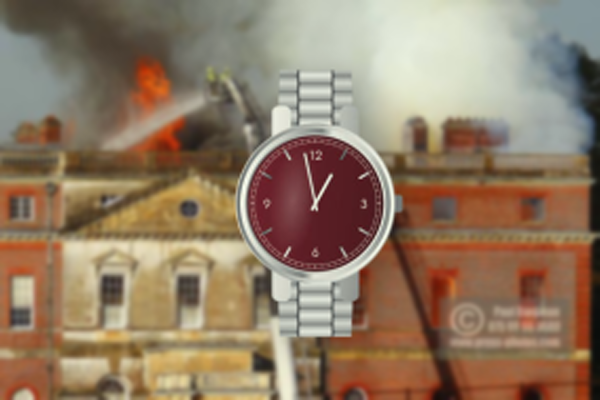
{"hour": 12, "minute": 58}
